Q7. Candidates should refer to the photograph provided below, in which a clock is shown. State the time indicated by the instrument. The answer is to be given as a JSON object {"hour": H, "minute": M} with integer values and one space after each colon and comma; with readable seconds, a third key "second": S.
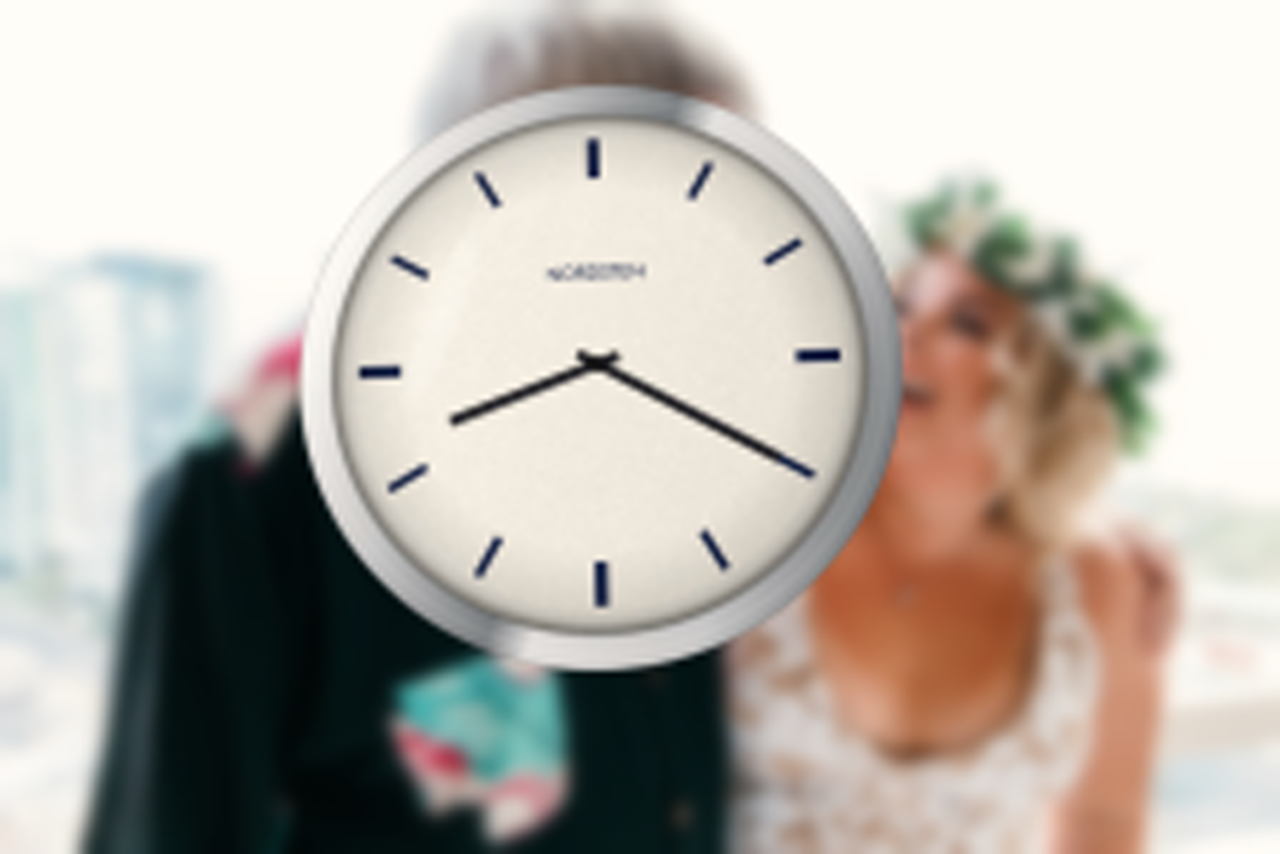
{"hour": 8, "minute": 20}
